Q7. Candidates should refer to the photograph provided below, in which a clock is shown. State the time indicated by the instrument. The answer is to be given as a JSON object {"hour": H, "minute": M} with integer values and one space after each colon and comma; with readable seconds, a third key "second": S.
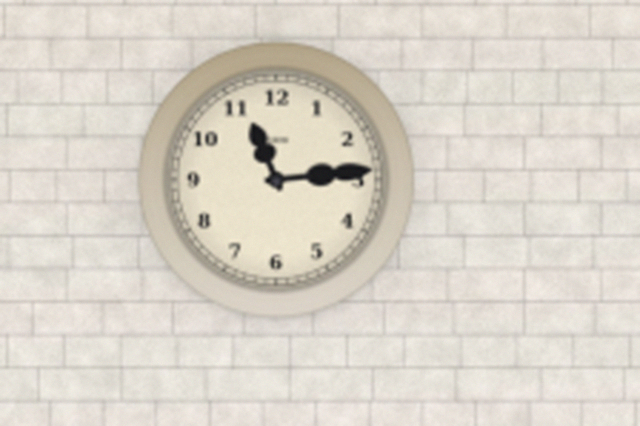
{"hour": 11, "minute": 14}
